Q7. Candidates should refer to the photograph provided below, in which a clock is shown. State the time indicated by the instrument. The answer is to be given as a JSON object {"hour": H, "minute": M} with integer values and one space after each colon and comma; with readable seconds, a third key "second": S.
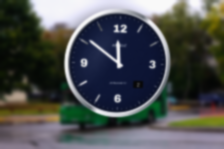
{"hour": 11, "minute": 51}
